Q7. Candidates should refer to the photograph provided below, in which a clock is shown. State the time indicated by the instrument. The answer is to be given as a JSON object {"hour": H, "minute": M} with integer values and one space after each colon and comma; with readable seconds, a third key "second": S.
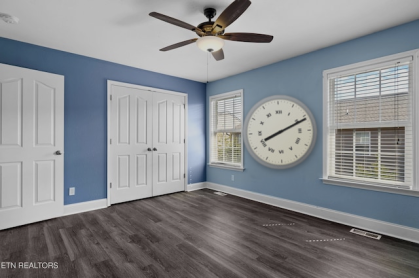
{"hour": 8, "minute": 11}
